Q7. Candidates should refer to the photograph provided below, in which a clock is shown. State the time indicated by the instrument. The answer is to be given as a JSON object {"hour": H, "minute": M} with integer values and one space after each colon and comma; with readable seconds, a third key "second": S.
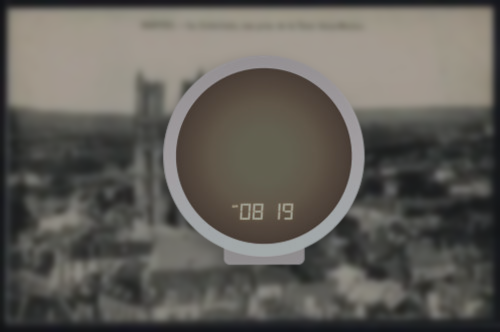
{"hour": 8, "minute": 19}
